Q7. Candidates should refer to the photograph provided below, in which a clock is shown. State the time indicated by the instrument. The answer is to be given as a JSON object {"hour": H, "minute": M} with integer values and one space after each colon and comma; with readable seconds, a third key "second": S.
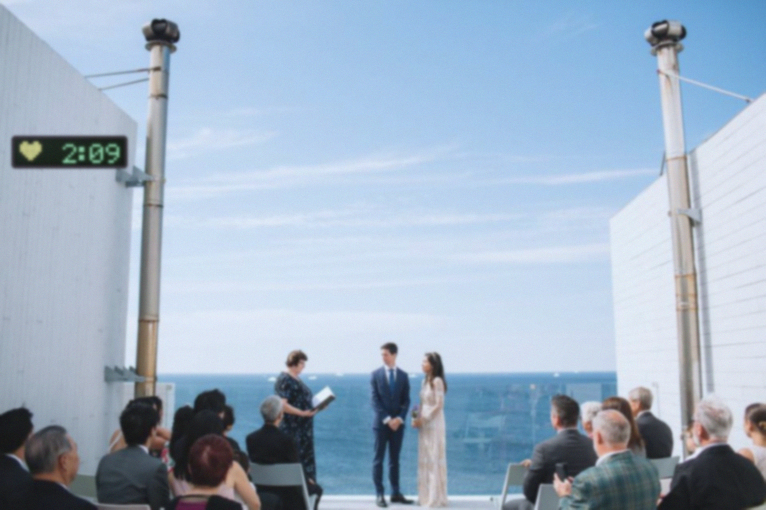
{"hour": 2, "minute": 9}
